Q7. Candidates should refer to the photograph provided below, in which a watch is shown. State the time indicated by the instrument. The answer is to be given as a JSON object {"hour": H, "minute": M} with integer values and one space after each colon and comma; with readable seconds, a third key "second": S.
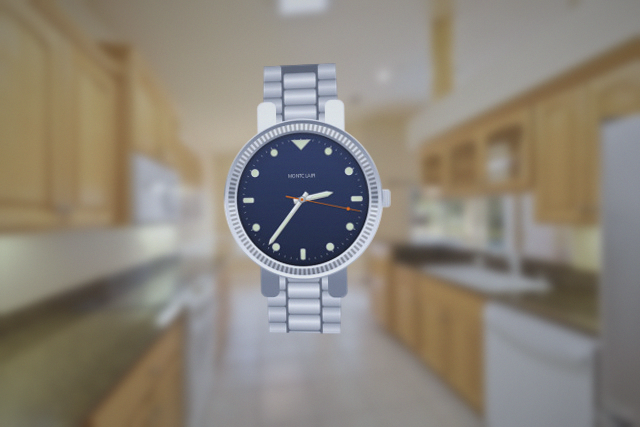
{"hour": 2, "minute": 36, "second": 17}
